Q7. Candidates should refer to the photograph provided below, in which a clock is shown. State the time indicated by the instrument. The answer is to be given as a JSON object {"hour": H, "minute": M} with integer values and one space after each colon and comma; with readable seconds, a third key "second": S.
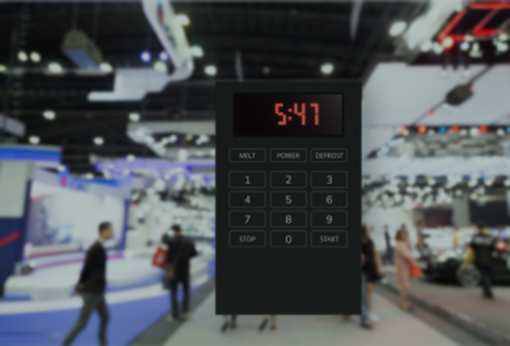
{"hour": 5, "minute": 47}
